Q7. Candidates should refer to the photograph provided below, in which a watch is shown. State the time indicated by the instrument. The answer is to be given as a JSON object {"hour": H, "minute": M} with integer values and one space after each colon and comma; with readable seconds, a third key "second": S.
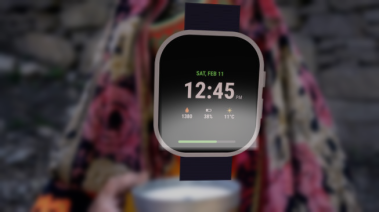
{"hour": 12, "minute": 45}
